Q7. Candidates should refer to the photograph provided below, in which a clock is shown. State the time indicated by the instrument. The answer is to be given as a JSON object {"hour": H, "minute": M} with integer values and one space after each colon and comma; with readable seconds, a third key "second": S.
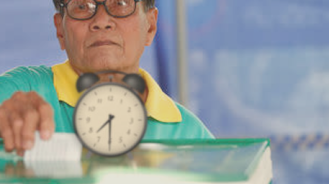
{"hour": 7, "minute": 30}
